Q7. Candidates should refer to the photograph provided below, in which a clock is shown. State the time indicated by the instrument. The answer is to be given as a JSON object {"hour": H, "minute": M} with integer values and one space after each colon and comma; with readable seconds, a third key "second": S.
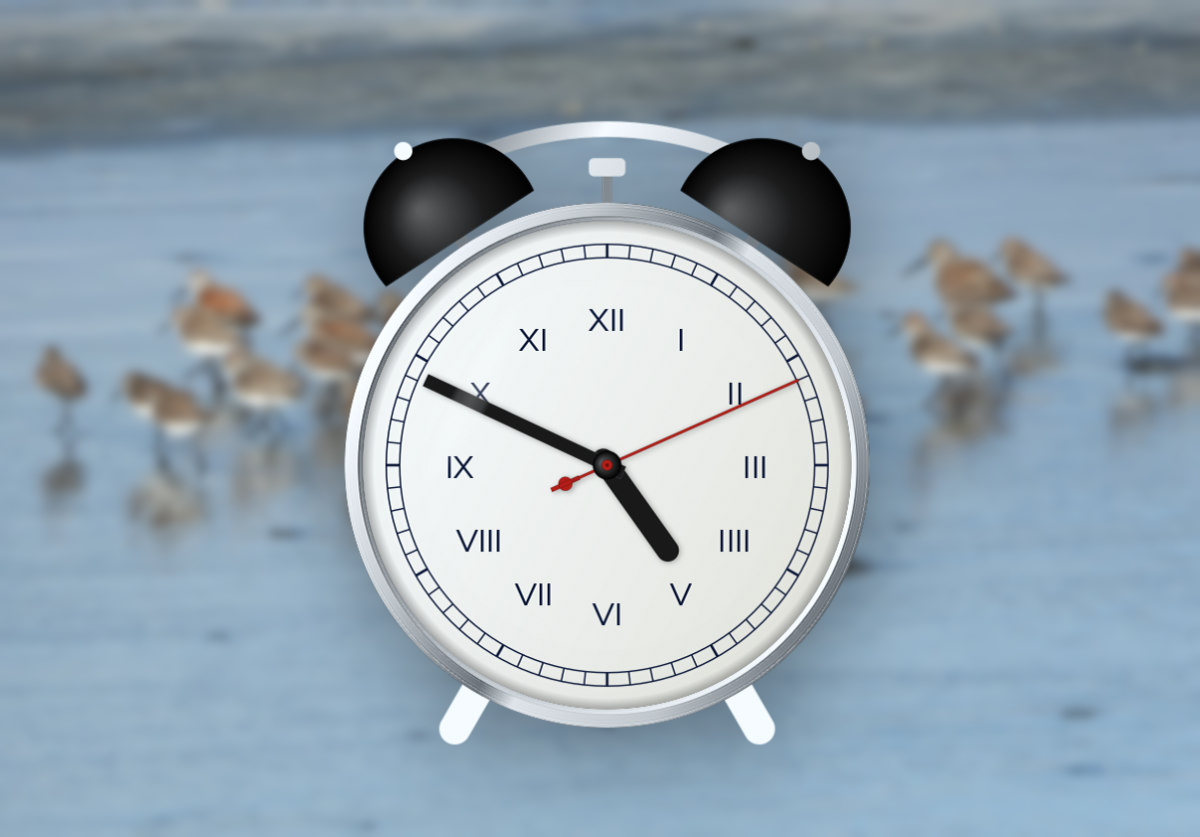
{"hour": 4, "minute": 49, "second": 11}
